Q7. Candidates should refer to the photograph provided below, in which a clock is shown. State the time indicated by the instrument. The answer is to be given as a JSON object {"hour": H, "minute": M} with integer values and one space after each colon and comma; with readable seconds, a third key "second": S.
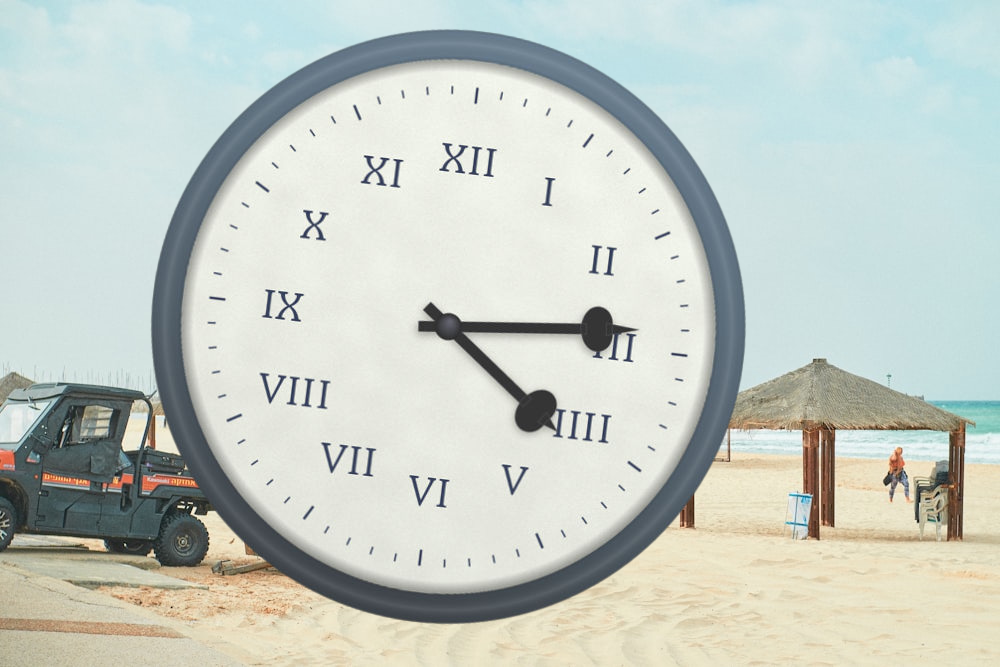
{"hour": 4, "minute": 14}
